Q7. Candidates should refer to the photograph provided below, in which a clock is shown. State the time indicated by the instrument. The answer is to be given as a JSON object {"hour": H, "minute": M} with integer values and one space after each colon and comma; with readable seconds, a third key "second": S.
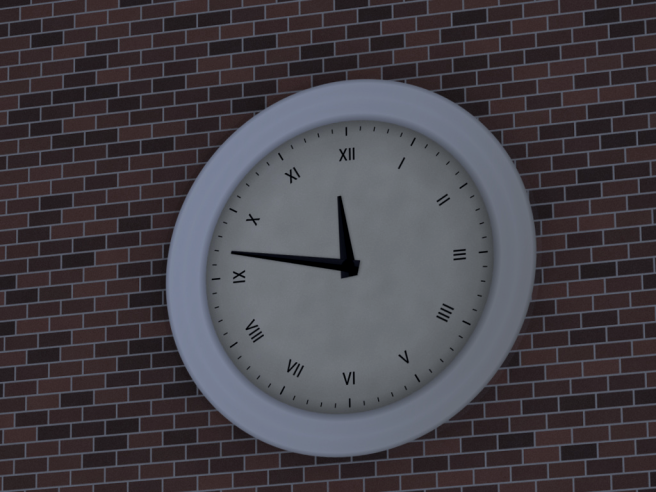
{"hour": 11, "minute": 47}
